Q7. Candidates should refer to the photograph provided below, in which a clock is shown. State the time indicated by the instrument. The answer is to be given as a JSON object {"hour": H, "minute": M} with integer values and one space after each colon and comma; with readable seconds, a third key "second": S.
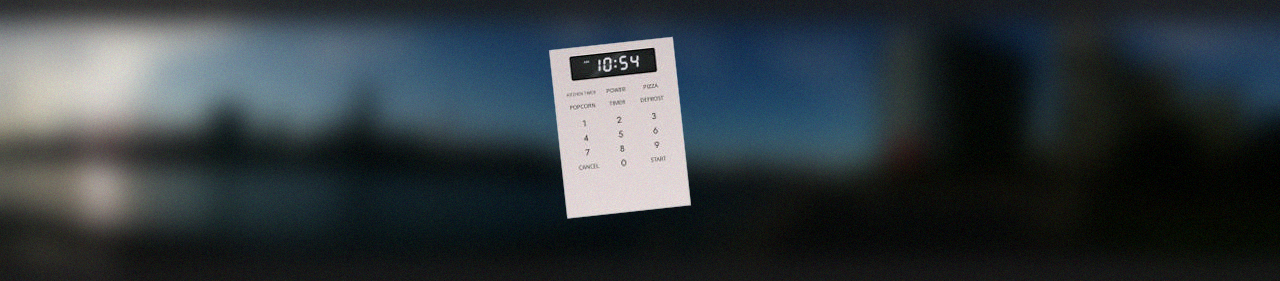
{"hour": 10, "minute": 54}
